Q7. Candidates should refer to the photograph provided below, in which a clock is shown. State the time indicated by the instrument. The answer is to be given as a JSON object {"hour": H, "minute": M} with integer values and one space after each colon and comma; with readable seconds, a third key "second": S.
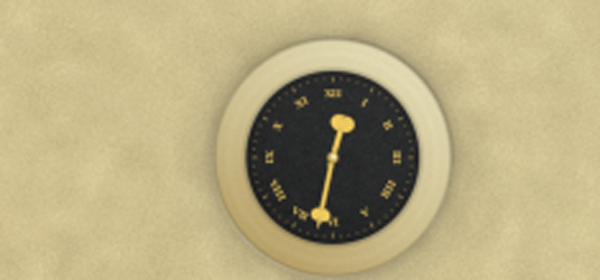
{"hour": 12, "minute": 32}
